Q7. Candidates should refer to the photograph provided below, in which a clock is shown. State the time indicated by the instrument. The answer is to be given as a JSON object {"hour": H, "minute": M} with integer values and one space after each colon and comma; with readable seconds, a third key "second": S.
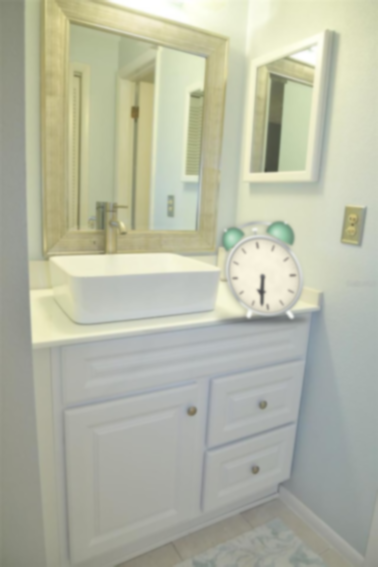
{"hour": 6, "minute": 32}
